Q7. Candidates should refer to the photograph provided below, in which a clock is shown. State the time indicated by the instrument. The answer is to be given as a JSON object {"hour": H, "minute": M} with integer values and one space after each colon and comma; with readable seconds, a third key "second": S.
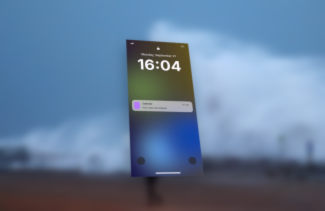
{"hour": 16, "minute": 4}
